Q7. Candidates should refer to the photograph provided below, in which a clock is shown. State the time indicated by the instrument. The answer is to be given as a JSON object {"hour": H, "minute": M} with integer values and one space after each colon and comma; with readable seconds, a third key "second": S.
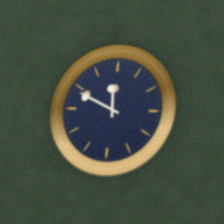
{"hour": 11, "minute": 49}
